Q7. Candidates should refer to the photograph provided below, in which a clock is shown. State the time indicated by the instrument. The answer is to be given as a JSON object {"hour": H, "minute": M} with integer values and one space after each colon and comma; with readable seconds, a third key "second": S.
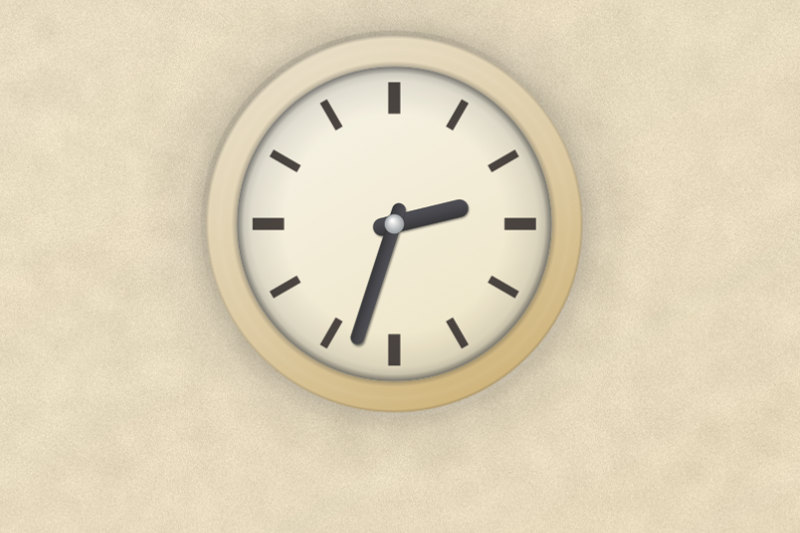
{"hour": 2, "minute": 33}
